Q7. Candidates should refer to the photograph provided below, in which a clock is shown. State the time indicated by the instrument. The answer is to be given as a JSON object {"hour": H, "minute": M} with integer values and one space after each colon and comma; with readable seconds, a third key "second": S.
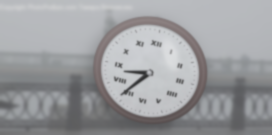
{"hour": 8, "minute": 36}
